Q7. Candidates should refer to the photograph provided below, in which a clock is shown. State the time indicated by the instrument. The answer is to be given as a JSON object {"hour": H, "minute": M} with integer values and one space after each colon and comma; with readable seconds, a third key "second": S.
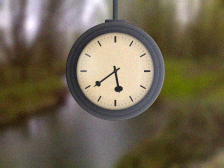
{"hour": 5, "minute": 39}
